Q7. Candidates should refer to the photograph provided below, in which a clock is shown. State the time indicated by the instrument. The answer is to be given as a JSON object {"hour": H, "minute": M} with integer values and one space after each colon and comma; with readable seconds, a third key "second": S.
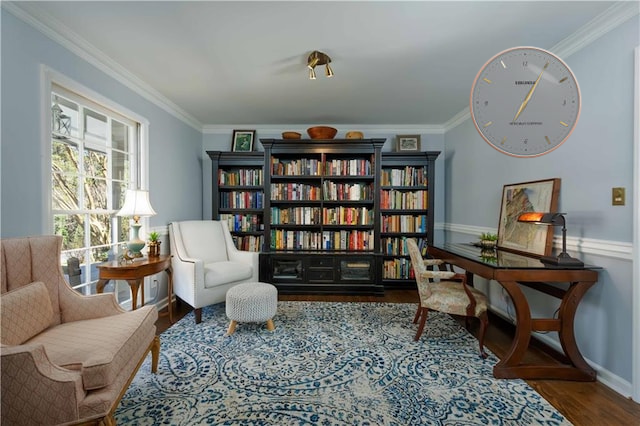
{"hour": 7, "minute": 5}
